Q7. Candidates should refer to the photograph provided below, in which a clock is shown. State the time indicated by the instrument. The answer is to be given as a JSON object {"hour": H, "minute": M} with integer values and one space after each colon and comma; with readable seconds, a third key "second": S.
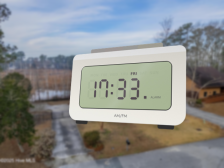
{"hour": 17, "minute": 33}
